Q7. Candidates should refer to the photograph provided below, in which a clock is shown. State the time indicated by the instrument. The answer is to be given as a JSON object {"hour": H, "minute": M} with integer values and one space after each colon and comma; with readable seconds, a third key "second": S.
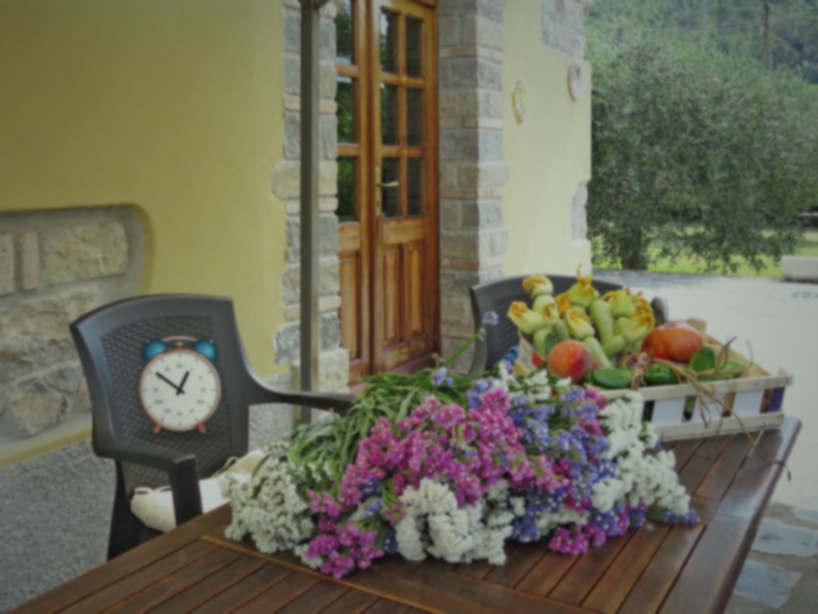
{"hour": 12, "minute": 51}
